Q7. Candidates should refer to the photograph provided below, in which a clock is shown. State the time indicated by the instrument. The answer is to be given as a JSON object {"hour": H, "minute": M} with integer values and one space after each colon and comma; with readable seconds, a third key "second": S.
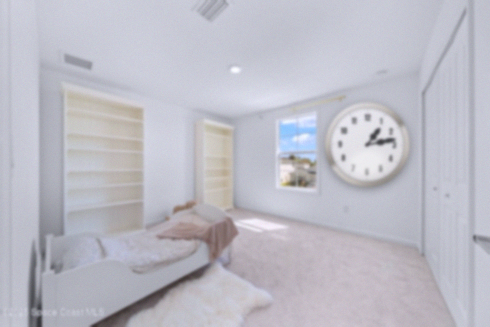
{"hour": 1, "minute": 13}
